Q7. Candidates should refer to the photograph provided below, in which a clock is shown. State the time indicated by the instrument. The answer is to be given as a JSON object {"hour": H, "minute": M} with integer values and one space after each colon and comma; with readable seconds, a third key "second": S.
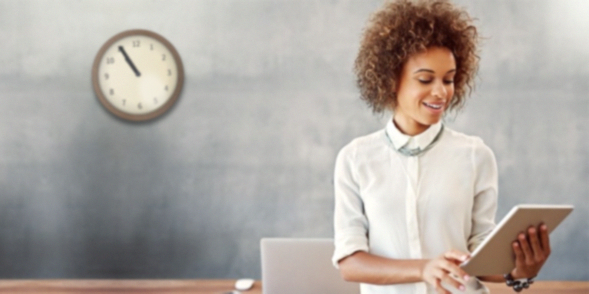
{"hour": 10, "minute": 55}
